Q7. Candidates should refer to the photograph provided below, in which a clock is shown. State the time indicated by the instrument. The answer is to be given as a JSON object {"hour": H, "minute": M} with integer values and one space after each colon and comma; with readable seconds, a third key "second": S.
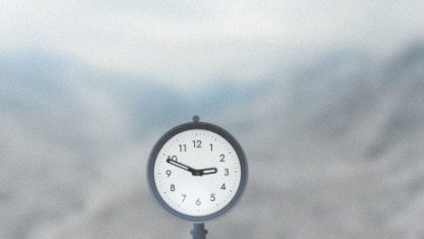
{"hour": 2, "minute": 49}
